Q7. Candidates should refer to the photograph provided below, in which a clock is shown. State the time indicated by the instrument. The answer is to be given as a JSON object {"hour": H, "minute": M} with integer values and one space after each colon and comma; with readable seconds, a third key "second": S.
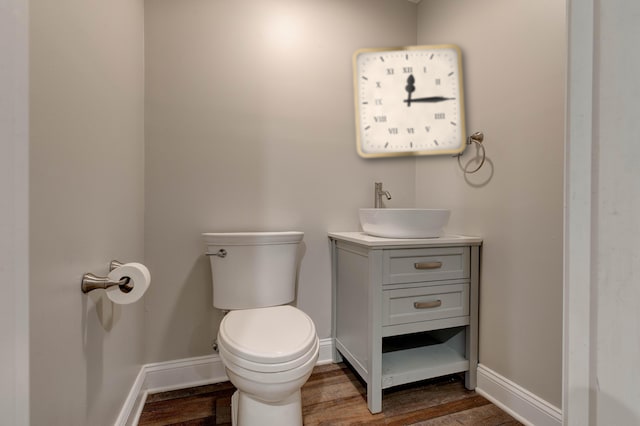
{"hour": 12, "minute": 15}
